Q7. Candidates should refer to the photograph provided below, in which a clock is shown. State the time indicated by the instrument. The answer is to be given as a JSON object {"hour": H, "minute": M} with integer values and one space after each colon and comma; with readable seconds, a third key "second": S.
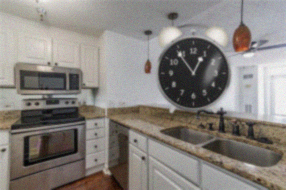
{"hour": 12, "minute": 54}
